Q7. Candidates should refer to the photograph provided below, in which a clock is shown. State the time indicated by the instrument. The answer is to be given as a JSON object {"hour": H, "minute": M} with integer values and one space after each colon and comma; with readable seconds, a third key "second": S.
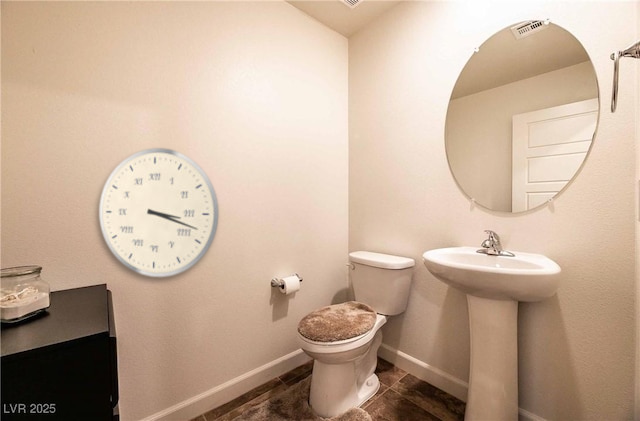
{"hour": 3, "minute": 18}
